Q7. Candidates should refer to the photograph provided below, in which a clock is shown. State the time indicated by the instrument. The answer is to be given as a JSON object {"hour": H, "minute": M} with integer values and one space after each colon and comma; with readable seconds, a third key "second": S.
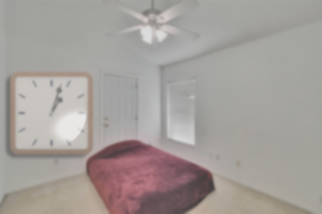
{"hour": 1, "minute": 3}
